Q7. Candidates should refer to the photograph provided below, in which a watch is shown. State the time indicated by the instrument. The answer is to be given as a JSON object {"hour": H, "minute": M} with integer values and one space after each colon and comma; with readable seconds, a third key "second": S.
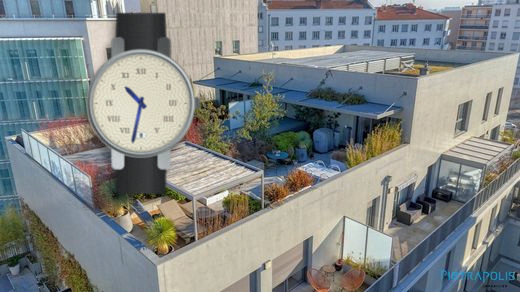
{"hour": 10, "minute": 32}
